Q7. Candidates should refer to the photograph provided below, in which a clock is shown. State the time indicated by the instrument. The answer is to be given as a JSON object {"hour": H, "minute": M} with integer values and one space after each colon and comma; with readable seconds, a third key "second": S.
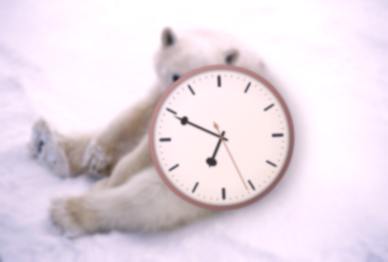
{"hour": 6, "minute": 49, "second": 26}
